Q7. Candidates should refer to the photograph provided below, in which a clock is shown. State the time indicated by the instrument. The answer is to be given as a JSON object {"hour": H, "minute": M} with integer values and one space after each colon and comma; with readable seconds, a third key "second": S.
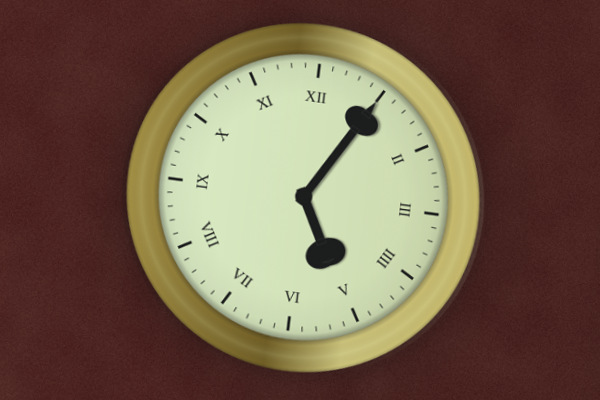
{"hour": 5, "minute": 5}
